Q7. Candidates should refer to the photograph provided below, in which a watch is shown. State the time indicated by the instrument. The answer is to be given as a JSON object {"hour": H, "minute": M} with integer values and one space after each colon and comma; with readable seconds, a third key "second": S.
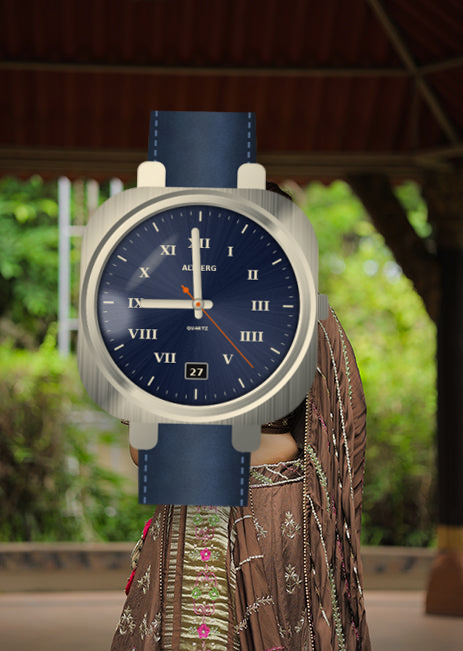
{"hour": 8, "minute": 59, "second": 23}
